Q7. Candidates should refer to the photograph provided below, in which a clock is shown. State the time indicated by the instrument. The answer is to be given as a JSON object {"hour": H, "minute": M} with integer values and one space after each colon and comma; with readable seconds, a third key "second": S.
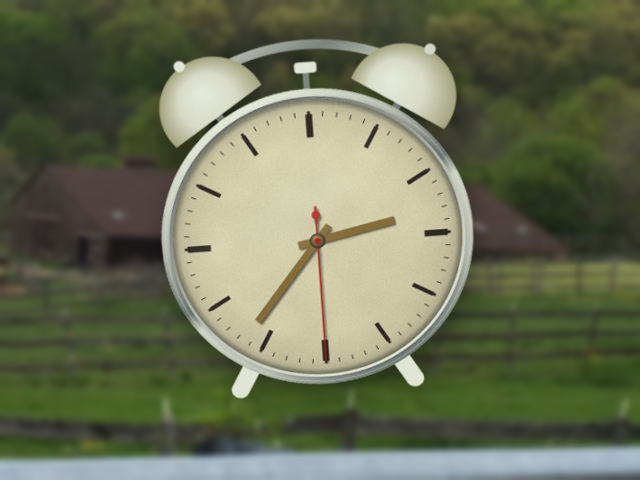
{"hour": 2, "minute": 36, "second": 30}
